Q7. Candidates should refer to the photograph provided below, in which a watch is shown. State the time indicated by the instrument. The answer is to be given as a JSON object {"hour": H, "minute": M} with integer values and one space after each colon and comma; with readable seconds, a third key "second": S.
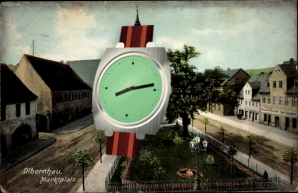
{"hour": 8, "minute": 13}
